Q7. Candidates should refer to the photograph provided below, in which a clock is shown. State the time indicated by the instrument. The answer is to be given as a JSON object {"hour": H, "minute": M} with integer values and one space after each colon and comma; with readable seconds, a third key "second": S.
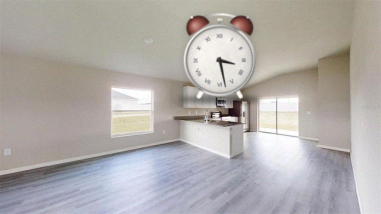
{"hour": 3, "minute": 28}
